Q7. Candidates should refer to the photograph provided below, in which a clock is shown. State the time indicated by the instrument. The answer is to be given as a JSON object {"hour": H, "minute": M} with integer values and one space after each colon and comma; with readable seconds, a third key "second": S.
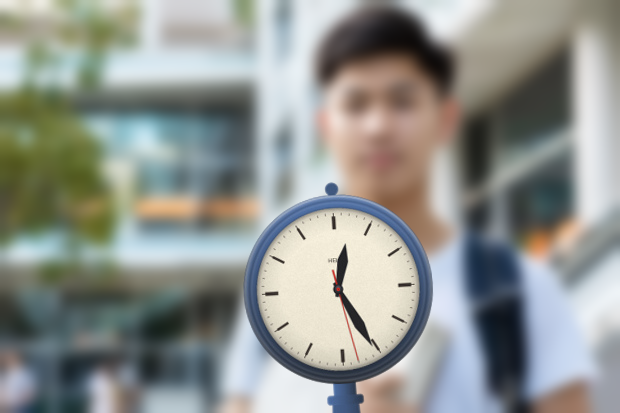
{"hour": 12, "minute": 25, "second": 28}
